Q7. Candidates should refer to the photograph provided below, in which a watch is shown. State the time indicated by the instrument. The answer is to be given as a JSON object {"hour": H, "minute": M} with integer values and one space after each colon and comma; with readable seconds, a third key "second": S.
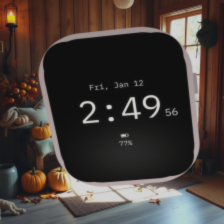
{"hour": 2, "minute": 49, "second": 56}
